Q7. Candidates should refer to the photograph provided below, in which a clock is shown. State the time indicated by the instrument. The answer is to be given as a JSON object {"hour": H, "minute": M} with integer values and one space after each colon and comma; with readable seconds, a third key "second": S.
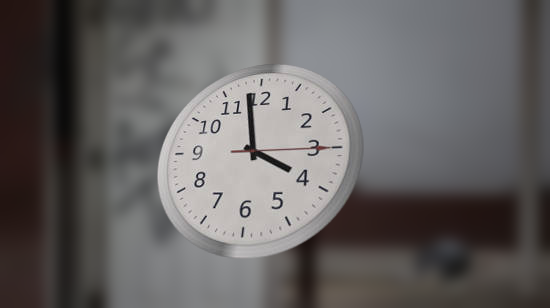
{"hour": 3, "minute": 58, "second": 15}
